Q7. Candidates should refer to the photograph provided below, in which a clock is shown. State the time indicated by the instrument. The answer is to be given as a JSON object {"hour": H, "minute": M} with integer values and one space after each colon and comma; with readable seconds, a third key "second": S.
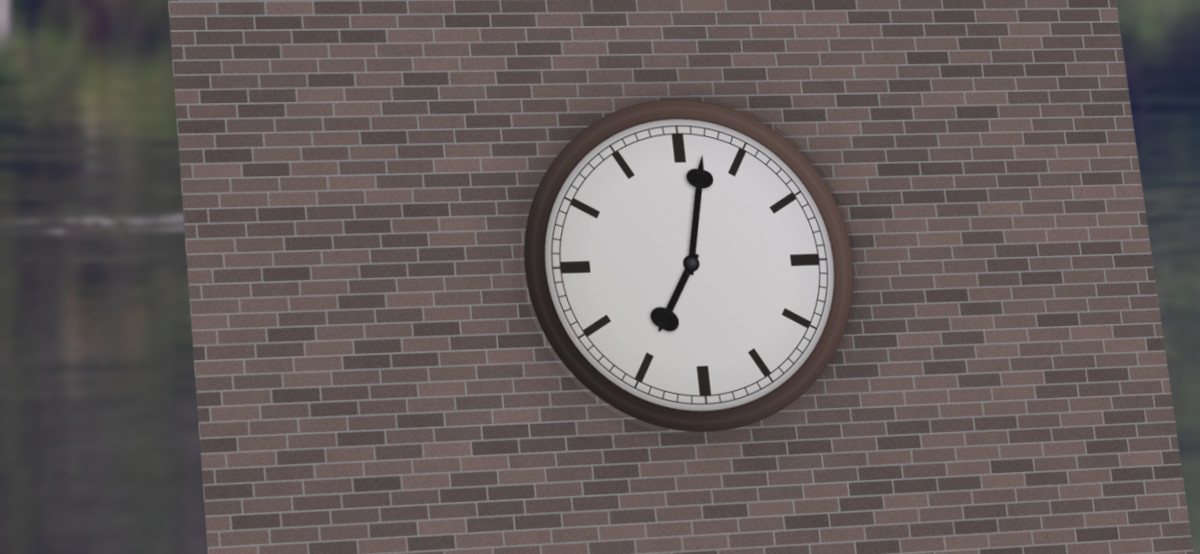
{"hour": 7, "minute": 2}
